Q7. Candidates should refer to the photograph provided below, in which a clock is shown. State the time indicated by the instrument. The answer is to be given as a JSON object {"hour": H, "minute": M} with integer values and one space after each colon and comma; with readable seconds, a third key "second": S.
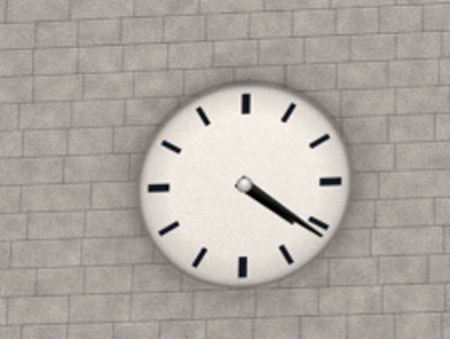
{"hour": 4, "minute": 21}
